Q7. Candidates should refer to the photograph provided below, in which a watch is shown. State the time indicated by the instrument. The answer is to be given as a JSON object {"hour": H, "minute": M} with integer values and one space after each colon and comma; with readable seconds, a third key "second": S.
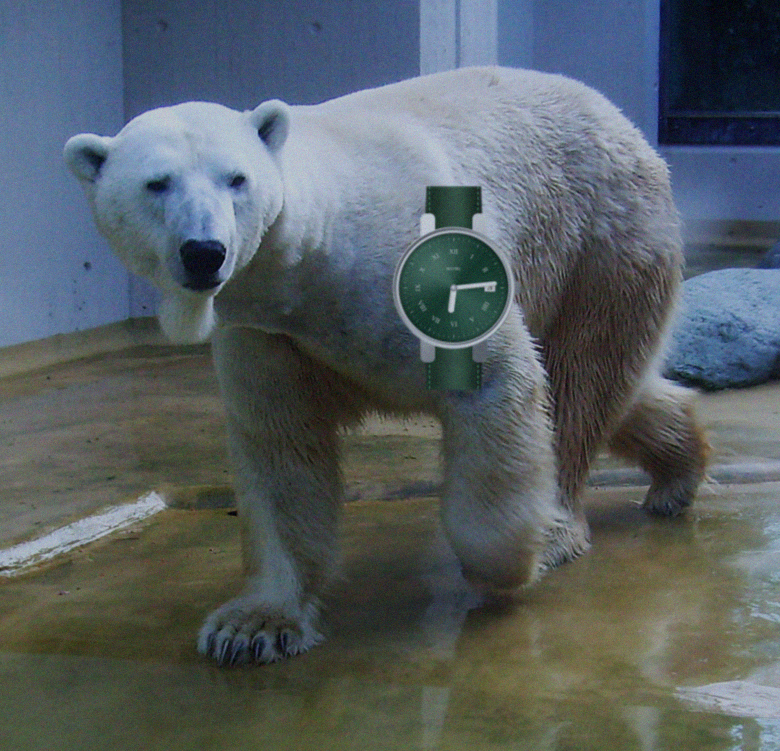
{"hour": 6, "minute": 14}
